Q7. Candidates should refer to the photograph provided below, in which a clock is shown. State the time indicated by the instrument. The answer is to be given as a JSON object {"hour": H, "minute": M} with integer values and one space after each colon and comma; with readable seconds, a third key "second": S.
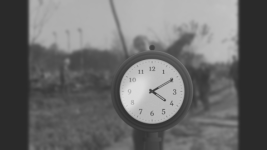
{"hour": 4, "minute": 10}
